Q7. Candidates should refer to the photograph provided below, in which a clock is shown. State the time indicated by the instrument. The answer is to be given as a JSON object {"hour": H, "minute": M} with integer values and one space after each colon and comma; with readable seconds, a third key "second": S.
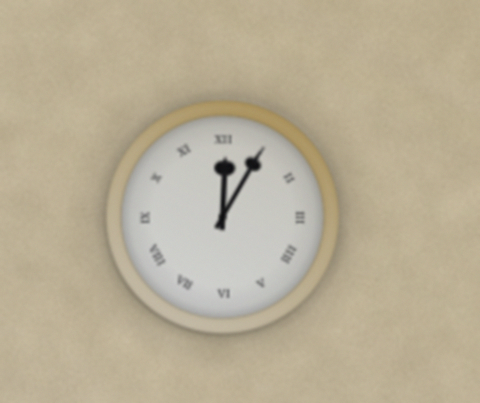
{"hour": 12, "minute": 5}
